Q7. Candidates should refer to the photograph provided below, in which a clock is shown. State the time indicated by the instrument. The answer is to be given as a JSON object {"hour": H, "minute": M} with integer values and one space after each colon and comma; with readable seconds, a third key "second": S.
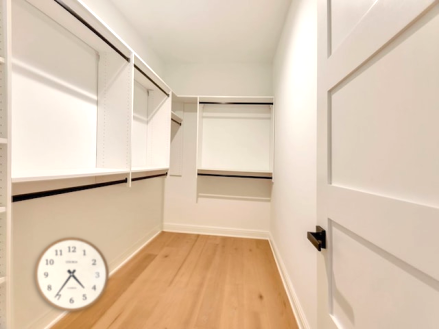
{"hour": 4, "minute": 36}
